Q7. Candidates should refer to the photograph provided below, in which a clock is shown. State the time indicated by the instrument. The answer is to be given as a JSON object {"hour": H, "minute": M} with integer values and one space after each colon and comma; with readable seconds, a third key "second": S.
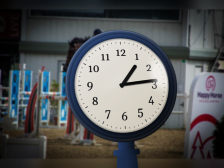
{"hour": 1, "minute": 14}
